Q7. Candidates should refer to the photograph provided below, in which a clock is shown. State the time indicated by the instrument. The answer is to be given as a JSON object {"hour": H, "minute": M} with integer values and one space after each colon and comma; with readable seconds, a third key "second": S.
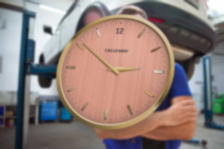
{"hour": 2, "minute": 51}
